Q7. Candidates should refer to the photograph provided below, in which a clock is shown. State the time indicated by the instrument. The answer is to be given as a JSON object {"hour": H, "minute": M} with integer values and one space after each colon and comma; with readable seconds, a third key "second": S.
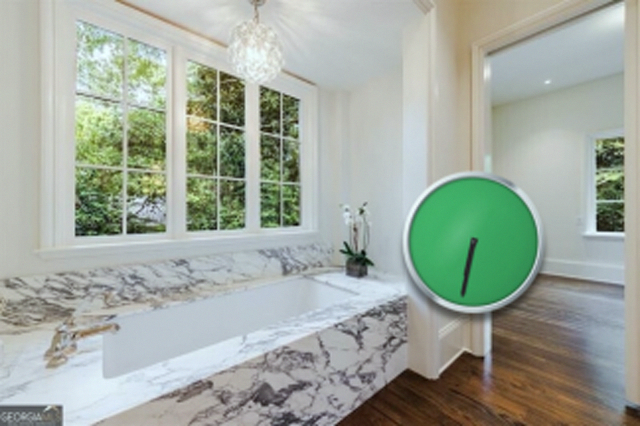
{"hour": 6, "minute": 32}
